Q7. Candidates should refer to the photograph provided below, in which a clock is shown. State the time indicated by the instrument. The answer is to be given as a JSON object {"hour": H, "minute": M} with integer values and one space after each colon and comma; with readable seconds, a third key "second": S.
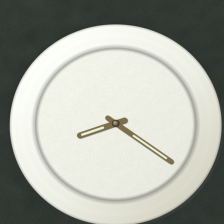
{"hour": 8, "minute": 21}
